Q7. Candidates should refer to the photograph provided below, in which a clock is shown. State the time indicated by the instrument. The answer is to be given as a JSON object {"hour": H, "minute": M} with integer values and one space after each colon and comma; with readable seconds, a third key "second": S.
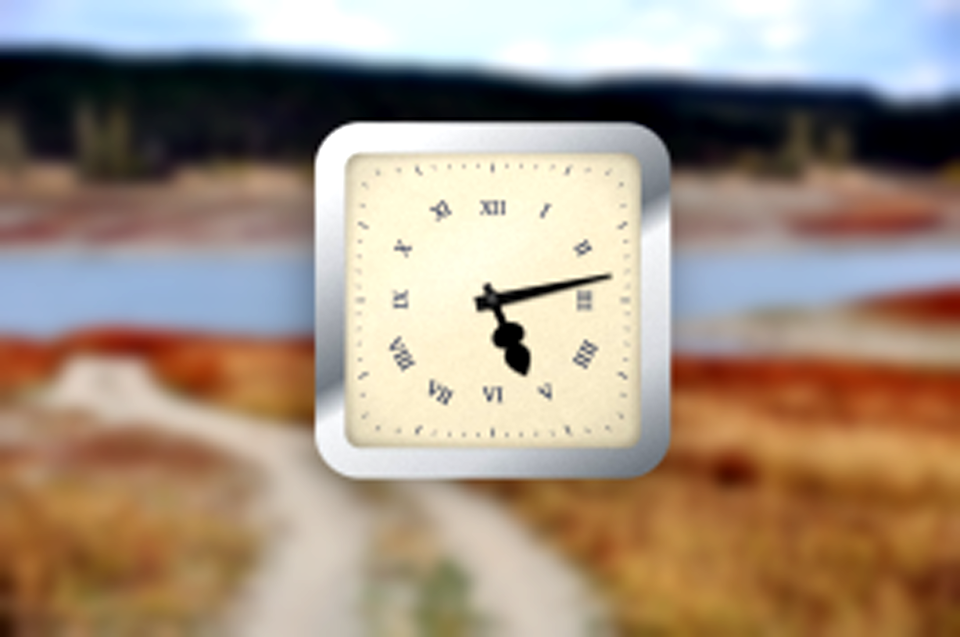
{"hour": 5, "minute": 13}
